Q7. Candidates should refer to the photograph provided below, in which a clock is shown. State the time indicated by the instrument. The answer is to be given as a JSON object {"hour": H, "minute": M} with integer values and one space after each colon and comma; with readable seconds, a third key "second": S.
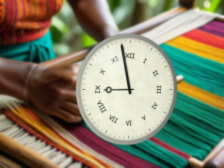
{"hour": 8, "minute": 58}
